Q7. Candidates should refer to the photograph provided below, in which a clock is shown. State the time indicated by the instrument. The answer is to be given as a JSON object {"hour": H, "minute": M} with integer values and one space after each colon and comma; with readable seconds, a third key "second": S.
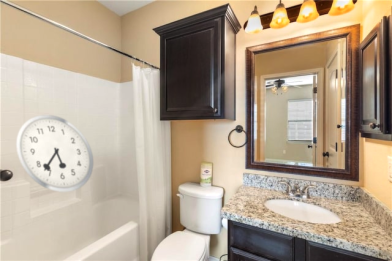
{"hour": 5, "minute": 37}
